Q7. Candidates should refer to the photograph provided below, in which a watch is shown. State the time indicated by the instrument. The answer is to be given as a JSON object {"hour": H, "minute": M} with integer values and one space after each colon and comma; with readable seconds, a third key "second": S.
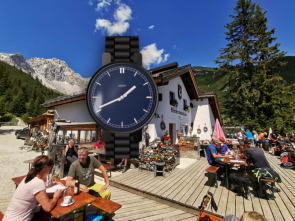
{"hour": 1, "minute": 41}
